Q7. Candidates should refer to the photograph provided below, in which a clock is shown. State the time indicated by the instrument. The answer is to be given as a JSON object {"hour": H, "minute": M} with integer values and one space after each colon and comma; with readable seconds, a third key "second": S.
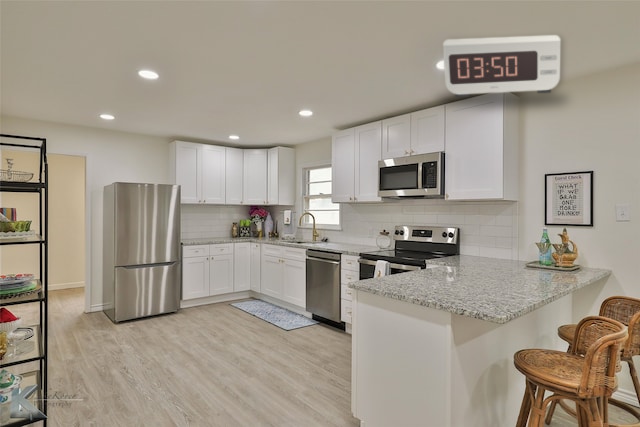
{"hour": 3, "minute": 50}
